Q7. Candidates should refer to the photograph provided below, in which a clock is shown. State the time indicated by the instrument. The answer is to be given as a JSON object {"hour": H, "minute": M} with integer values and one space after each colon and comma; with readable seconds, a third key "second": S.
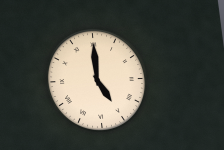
{"hour": 5, "minute": 0}
